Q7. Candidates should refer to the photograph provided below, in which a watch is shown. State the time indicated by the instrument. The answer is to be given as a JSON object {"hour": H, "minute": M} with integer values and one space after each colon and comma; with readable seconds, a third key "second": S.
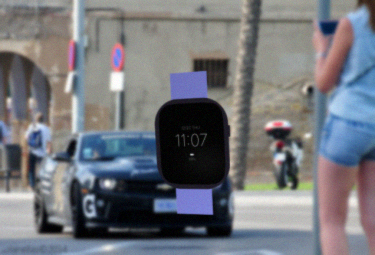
{"hour": 11, "minute": 7}
